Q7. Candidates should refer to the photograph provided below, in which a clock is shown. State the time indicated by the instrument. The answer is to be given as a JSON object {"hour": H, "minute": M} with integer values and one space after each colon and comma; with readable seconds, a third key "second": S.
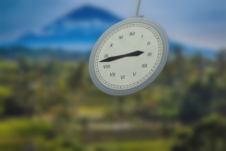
{"hour": 2, "minute": 43}
